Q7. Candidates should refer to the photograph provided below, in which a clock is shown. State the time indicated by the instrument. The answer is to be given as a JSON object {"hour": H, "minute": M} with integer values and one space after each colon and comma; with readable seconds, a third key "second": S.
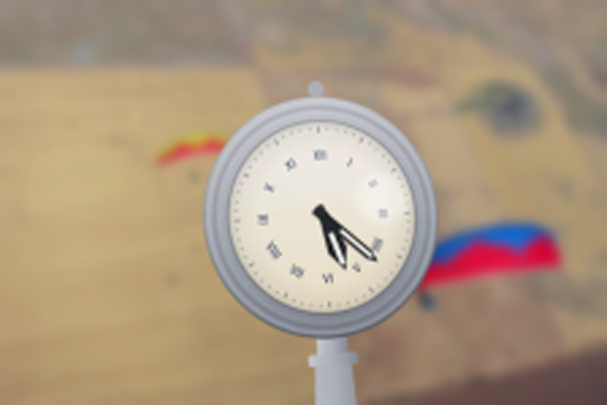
{"hour": 5, "minute": 22}
